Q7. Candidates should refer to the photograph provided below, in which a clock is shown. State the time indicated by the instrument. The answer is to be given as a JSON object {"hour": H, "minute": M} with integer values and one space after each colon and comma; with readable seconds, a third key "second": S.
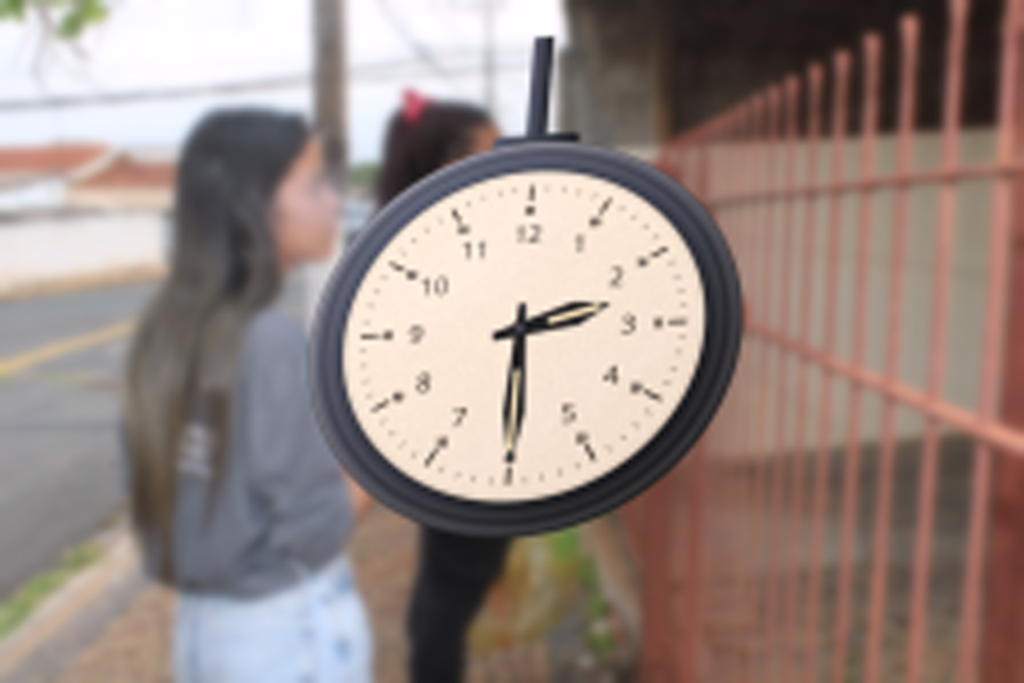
{"hour": 2, "minute": 30}
